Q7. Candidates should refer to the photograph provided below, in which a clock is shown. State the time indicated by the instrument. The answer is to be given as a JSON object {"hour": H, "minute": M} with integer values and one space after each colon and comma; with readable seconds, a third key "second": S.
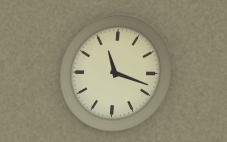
{"hour": 11, "minute": 18}
